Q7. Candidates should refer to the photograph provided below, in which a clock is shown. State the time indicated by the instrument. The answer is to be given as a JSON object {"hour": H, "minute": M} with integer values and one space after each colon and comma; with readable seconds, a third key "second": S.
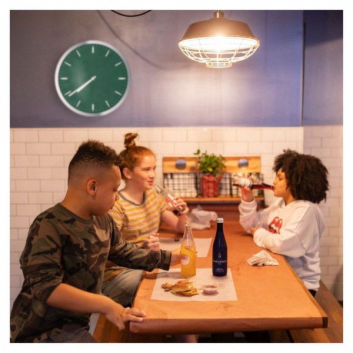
{"hour": 7, "minute": 39}
